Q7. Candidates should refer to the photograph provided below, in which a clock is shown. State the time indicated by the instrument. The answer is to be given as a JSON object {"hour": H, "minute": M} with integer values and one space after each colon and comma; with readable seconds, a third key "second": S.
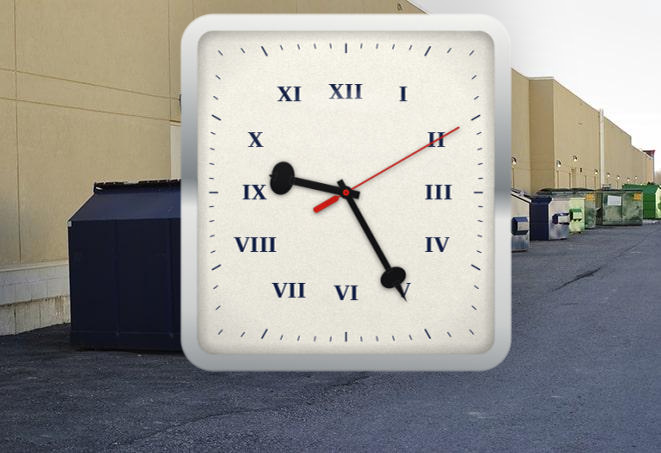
{"hour": 9, "minute": 25, "second": 10}
